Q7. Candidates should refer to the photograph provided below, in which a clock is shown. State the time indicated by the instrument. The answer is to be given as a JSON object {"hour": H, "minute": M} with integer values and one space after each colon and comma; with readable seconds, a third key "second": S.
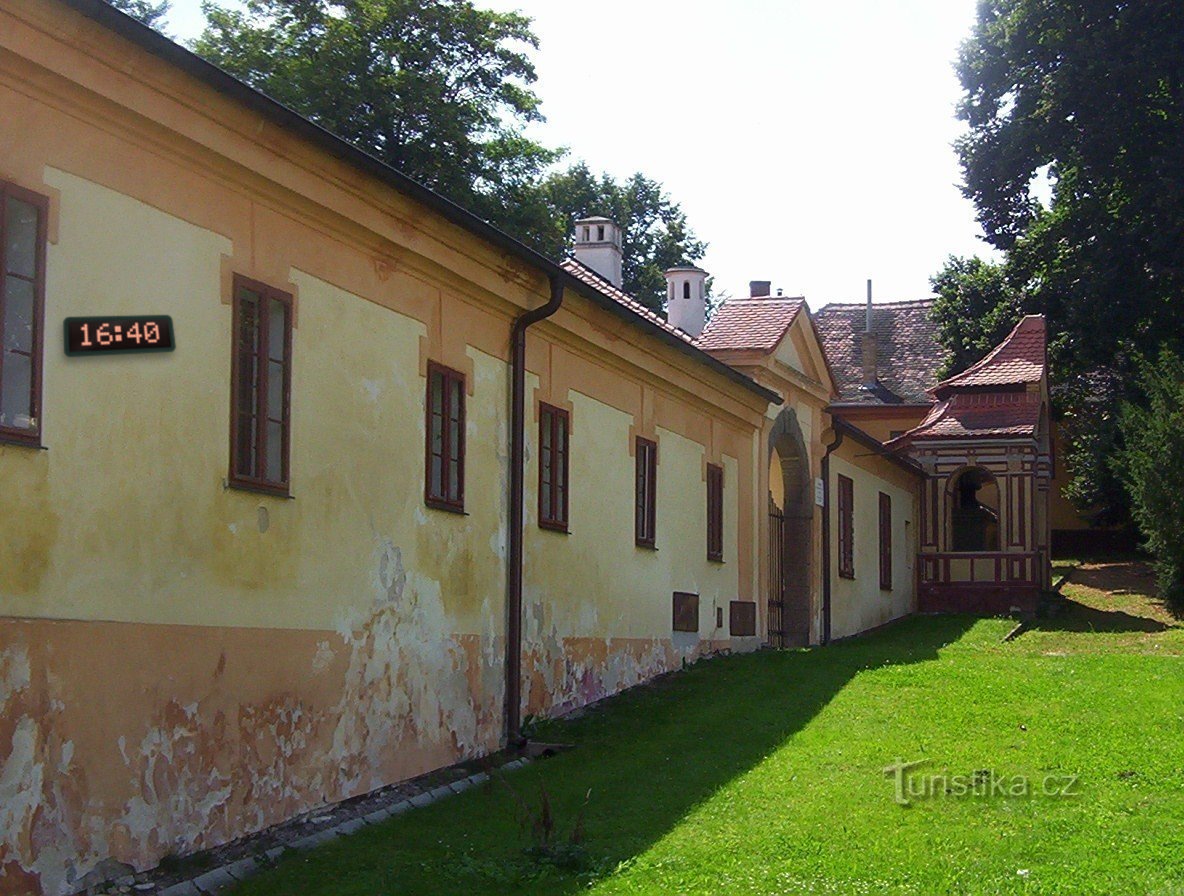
{"hour": 16, "minute": 40}
